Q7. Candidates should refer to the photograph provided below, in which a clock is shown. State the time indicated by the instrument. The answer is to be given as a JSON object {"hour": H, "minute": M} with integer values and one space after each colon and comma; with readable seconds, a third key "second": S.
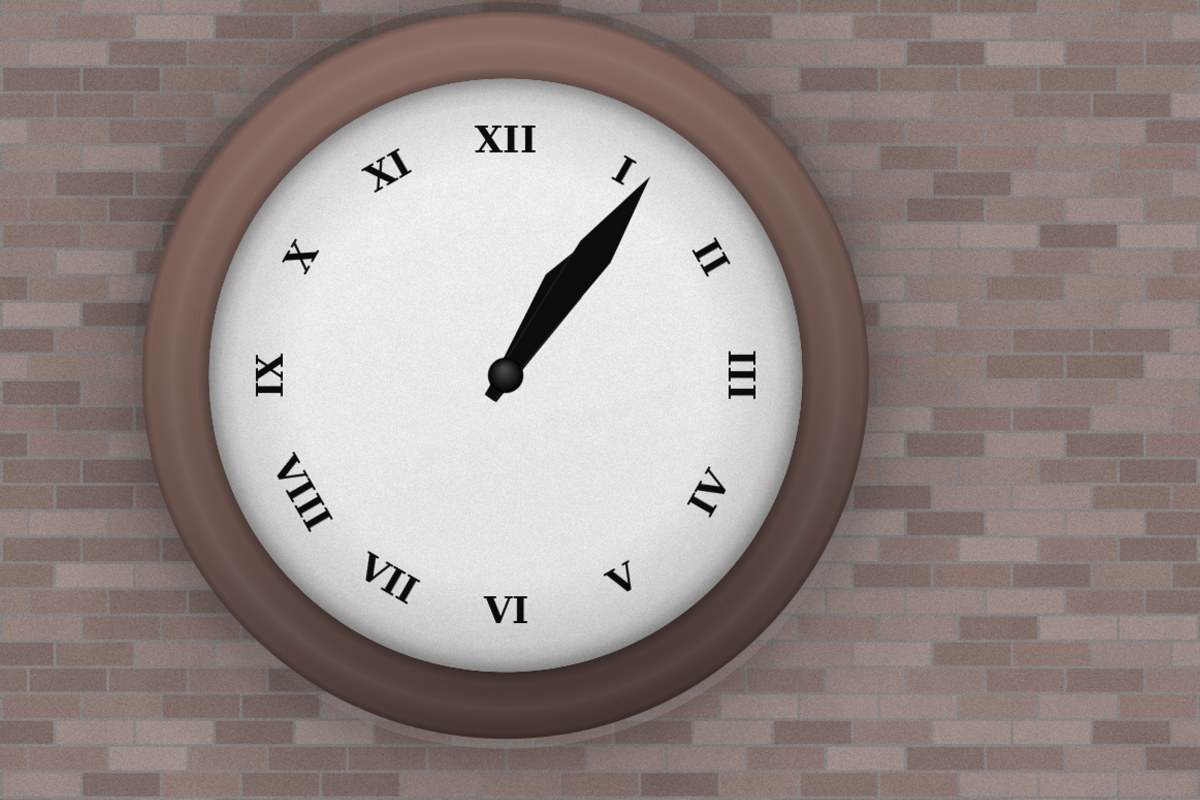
{"hour": 1, "minute": 6}
